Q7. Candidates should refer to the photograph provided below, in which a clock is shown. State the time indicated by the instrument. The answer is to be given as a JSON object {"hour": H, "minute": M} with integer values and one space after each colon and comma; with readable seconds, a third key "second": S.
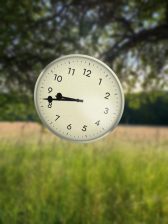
{"hour": 8, "minute": 42}
